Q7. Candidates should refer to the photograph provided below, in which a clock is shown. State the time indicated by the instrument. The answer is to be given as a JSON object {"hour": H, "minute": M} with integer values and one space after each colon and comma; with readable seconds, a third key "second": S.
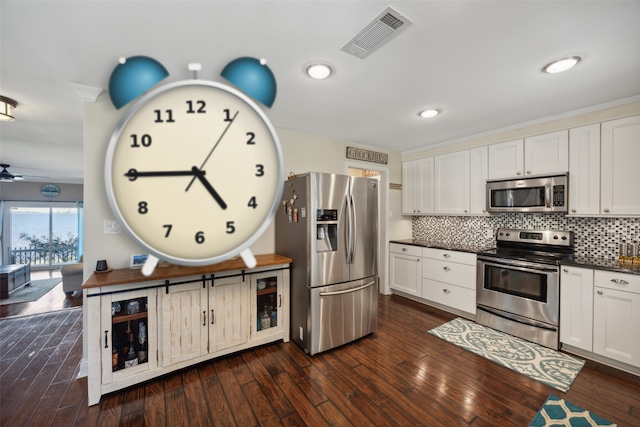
{"hour": 4, "minute": 45, "second": 6}
